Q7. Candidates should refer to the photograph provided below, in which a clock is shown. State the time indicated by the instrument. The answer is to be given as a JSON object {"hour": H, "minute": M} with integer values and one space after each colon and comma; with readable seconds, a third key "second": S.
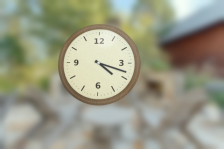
{"hour": 4, "minute": 18}
